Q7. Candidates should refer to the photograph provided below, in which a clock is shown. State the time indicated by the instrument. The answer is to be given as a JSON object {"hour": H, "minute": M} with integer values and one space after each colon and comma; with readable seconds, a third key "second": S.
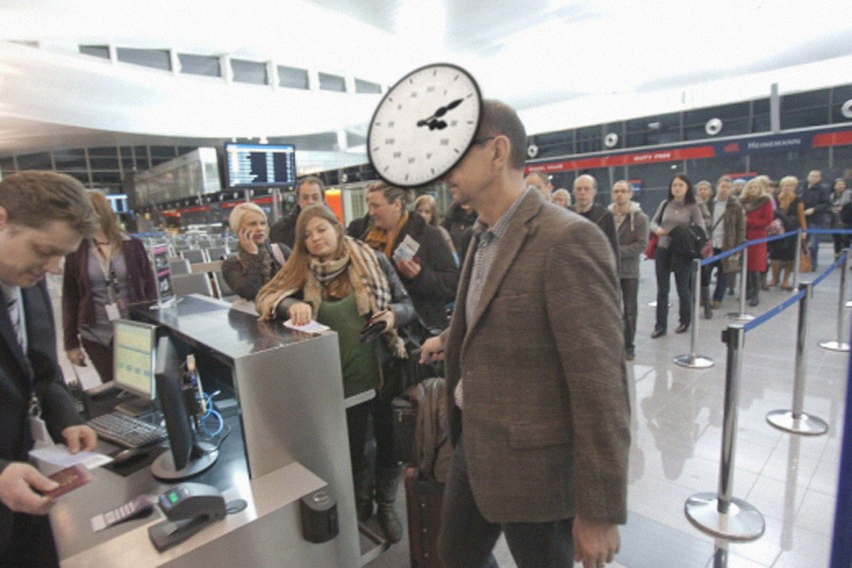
{"hour": 3, "minute": 10}
